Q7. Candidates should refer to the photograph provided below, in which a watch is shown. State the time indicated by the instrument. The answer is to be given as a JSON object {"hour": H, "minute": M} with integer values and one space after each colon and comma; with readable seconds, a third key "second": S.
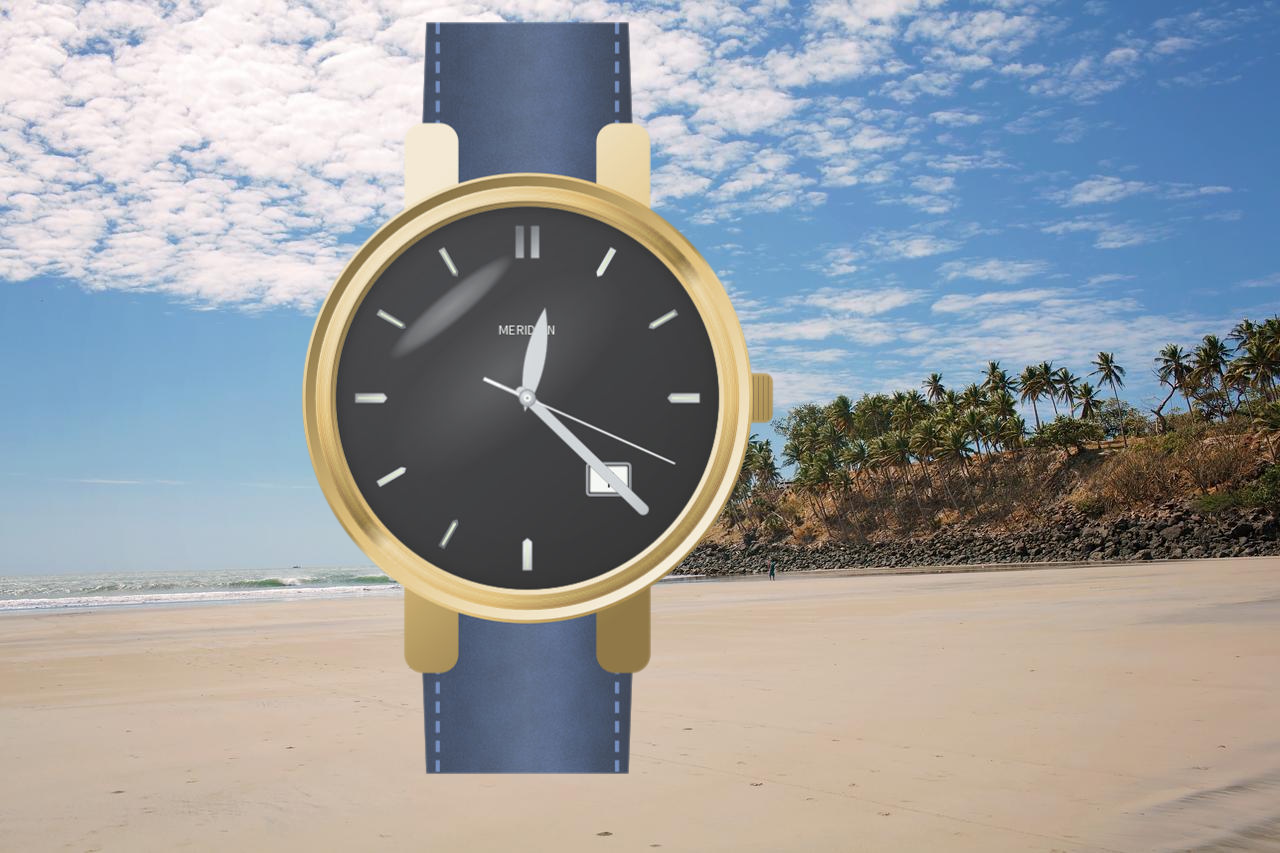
{"hour": 12, "minute": 22, "second": 19}
